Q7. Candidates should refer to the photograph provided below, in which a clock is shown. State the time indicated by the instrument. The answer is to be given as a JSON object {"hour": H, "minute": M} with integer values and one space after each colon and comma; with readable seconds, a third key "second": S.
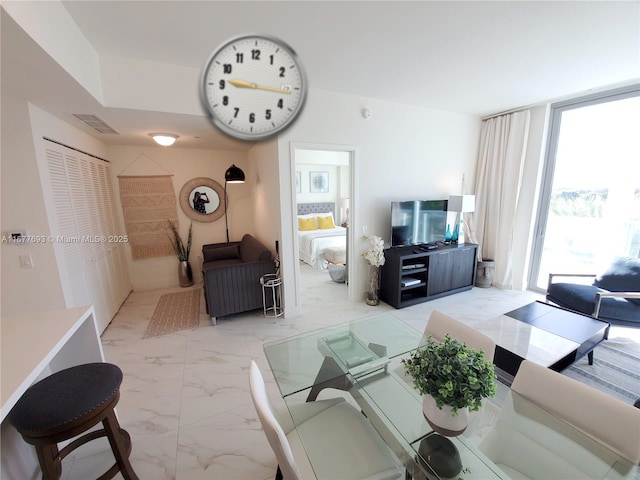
{"hour": 9, "minute": 16}
